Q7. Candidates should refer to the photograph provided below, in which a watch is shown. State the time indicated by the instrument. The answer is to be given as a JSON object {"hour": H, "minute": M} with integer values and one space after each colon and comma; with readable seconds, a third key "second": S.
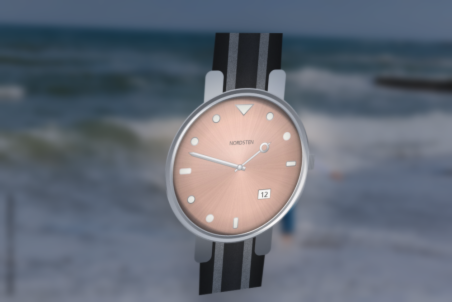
{"hour": 1, "minute": 48}
